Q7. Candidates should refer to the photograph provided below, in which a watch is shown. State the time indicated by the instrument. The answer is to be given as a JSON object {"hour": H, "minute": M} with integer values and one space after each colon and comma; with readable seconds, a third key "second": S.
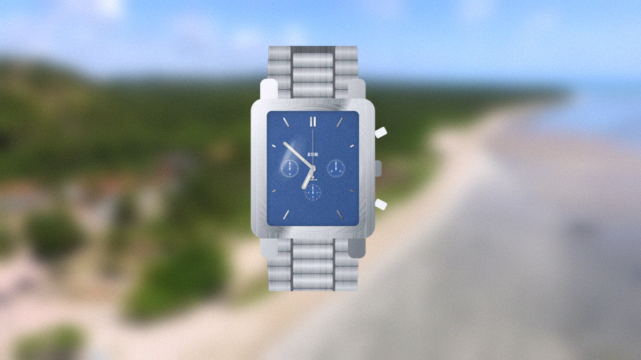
{"hour": 6, "minute": 52}
